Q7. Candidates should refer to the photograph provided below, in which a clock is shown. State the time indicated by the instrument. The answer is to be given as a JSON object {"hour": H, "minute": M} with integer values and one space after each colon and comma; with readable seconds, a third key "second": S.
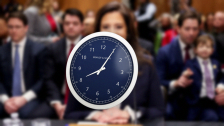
{"hour": 8, "minute": 5}
